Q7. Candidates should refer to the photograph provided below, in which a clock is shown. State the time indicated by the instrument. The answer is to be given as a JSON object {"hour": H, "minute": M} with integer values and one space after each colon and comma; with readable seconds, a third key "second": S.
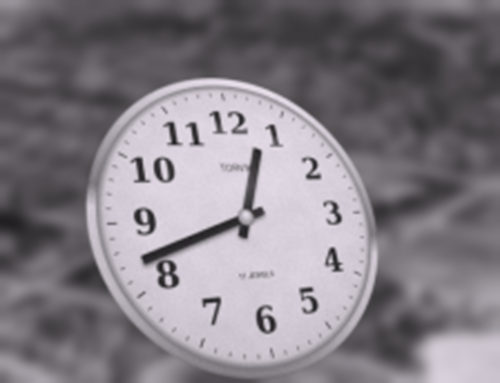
{"hour": 12, "minute": 42}
